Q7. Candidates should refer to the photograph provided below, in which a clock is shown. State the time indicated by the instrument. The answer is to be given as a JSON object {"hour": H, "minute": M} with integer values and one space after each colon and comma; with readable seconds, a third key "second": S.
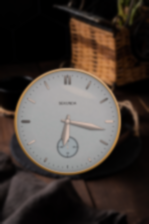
{"hour": 6, "minute": 17}
